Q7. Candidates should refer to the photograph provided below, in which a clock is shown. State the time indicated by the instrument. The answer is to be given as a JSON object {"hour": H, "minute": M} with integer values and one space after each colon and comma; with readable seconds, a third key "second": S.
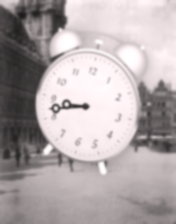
{"hour": 8, "minute": 42}
